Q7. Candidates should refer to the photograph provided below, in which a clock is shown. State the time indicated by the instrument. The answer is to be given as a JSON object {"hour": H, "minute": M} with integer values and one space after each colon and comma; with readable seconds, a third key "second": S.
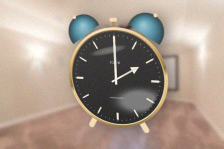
{"hour": 2, "minute": 0}
